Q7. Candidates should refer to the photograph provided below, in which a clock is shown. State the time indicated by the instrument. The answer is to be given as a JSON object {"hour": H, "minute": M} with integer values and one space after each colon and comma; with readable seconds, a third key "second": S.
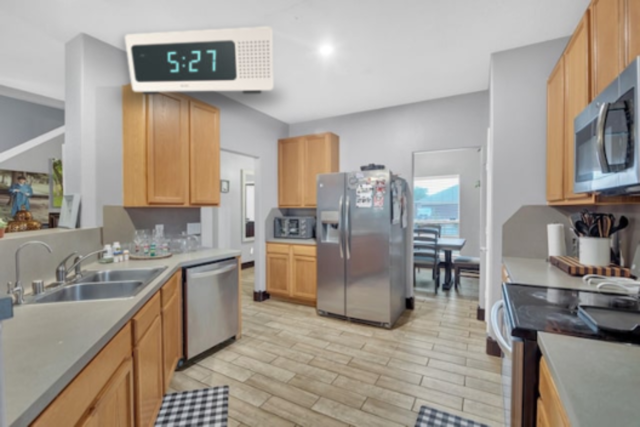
{"hour": 5, "minute": 27}
